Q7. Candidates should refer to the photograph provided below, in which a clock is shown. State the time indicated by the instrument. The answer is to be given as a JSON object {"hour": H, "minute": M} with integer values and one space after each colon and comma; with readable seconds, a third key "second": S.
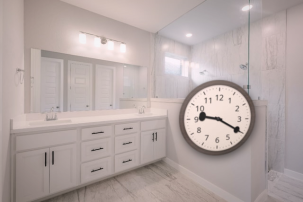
{"hour": 9, "minute": 20}
